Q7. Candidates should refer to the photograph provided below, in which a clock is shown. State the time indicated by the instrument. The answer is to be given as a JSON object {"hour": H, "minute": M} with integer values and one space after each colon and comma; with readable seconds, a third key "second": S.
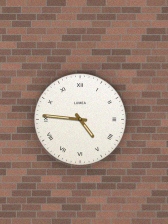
{"hour": 4, "minute": 46}
